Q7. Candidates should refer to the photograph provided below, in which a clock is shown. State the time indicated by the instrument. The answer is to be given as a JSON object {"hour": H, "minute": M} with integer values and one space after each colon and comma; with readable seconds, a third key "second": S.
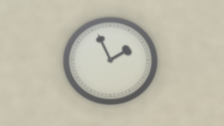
{"hour": 1, "minute": 56}
